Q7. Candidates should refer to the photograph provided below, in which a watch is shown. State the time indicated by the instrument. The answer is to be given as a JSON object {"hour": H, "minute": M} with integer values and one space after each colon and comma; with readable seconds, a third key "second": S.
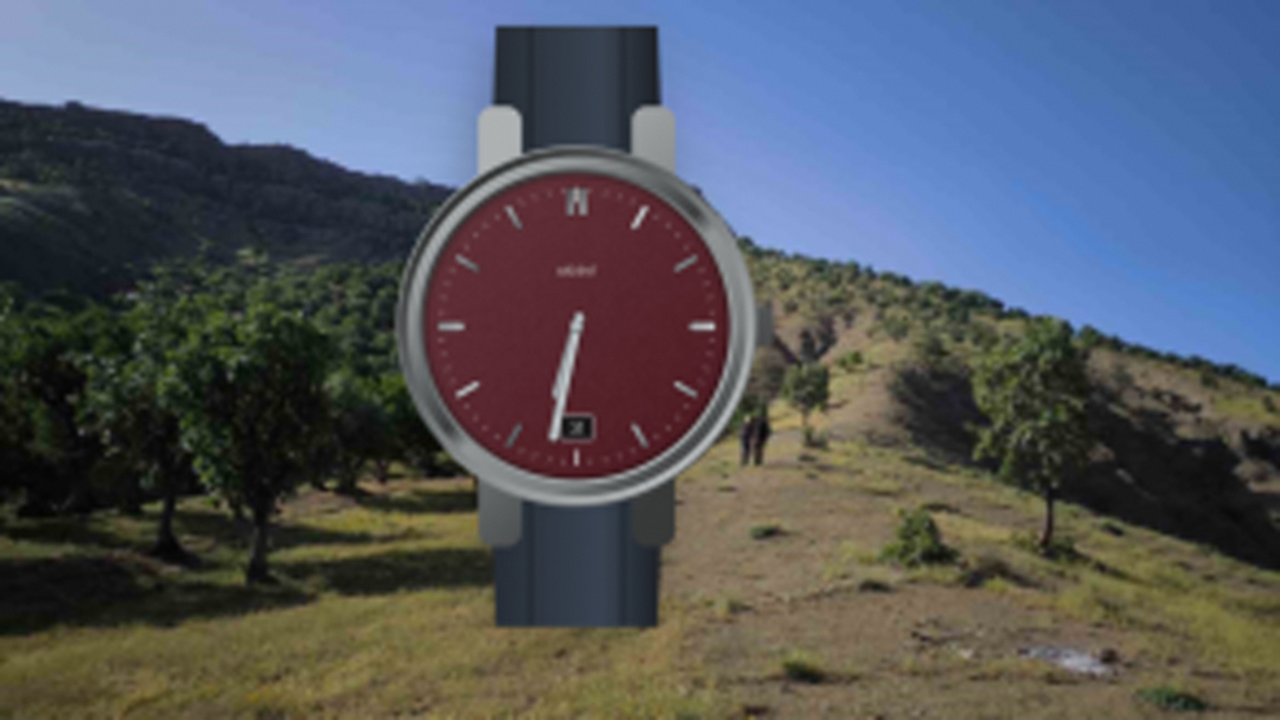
{"hour": 6, "minute": 32}
